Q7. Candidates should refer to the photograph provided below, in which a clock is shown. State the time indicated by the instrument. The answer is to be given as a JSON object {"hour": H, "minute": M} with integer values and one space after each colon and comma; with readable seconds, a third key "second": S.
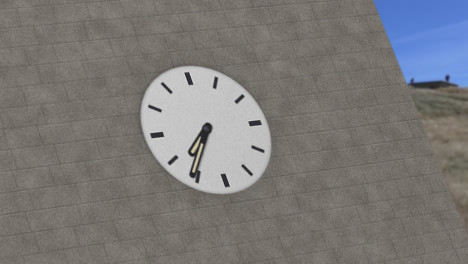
{"hour": 7, "minute": 36}
